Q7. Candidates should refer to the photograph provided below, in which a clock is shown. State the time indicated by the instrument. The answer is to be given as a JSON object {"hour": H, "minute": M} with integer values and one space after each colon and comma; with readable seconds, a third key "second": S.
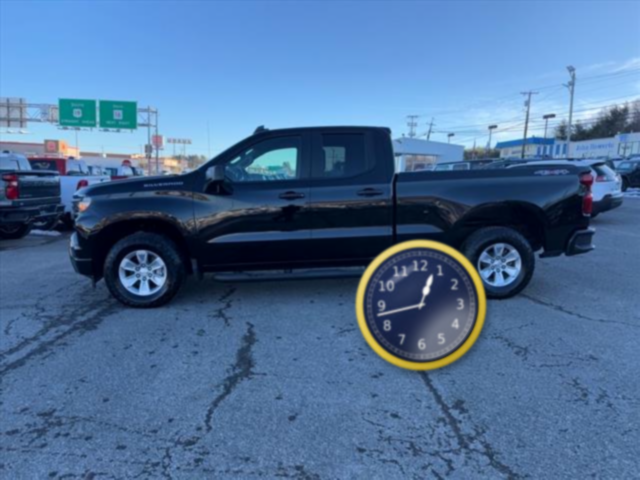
{"hour": 12, "minute": 43}
